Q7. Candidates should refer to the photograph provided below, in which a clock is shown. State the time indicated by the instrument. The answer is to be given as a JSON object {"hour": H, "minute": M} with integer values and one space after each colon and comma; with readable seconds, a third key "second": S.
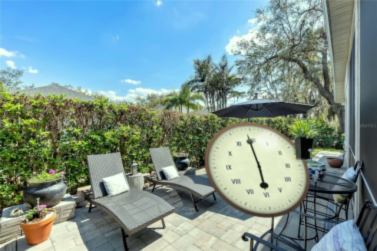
{"hour": 5, "minute": 59}
